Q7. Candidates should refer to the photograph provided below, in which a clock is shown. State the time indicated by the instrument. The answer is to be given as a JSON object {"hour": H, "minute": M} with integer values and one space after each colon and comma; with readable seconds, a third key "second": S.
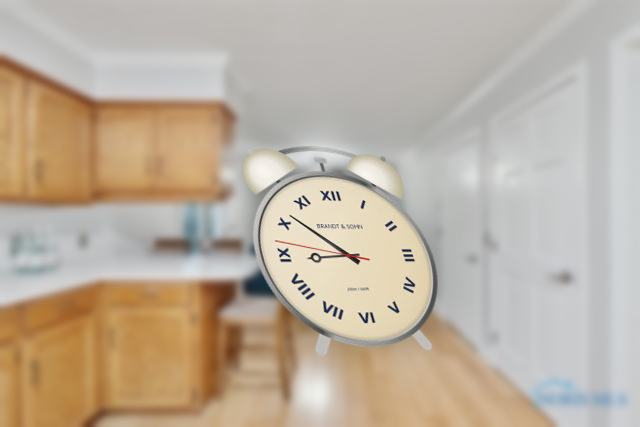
{"hour": 8, "minute": 51, "second": 47}
